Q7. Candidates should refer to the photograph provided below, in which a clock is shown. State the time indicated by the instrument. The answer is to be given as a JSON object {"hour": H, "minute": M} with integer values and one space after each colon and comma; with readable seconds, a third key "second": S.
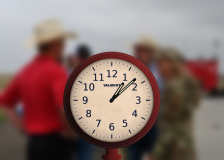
{"hour": 1, "minute": 8}
